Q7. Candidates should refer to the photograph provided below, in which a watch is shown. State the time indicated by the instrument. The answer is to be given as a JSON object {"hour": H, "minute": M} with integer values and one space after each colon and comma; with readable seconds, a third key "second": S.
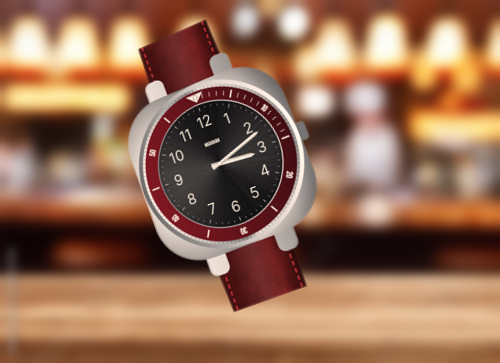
{"hour": 3, "minute": 12}
